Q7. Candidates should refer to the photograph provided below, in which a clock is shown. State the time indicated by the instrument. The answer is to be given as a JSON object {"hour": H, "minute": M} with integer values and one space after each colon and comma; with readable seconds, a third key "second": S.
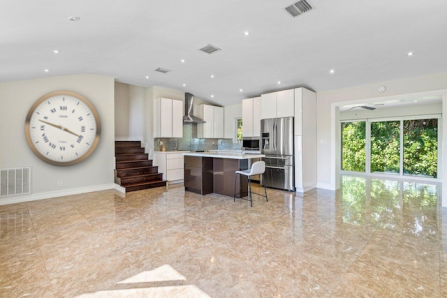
{"hour": 3, "minute": 48}
